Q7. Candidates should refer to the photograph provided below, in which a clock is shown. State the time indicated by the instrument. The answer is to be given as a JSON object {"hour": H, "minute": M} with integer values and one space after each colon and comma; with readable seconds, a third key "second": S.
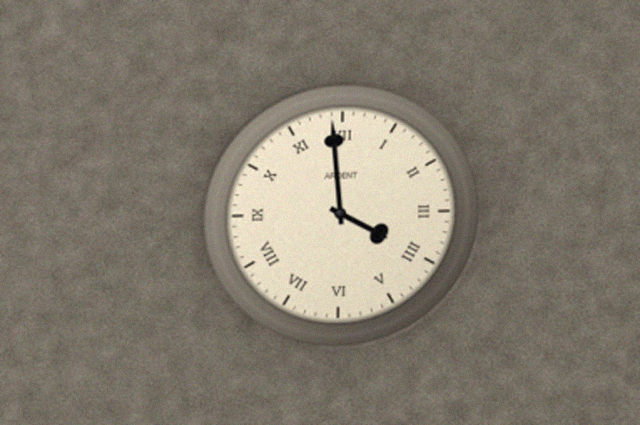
{"hour": 3, "minute": 59}
